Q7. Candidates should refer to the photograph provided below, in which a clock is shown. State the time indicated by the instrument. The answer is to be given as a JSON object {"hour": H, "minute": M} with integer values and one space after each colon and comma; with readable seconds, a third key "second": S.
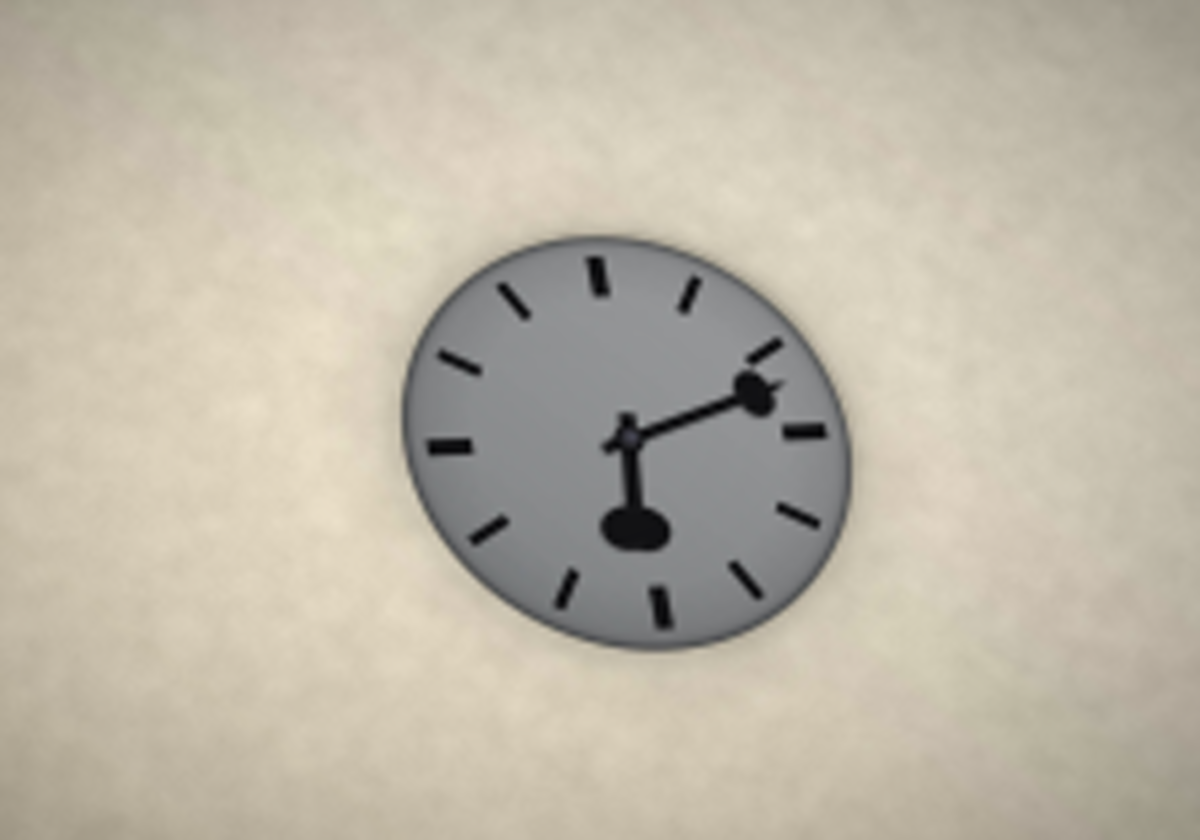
{"hour": 6, "minute": 12}
